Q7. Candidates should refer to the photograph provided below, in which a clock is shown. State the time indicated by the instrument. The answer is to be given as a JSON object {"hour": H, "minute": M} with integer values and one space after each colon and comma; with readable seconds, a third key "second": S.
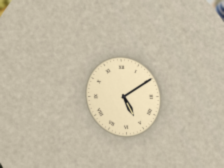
{"hour": 5, "minute": 10}
